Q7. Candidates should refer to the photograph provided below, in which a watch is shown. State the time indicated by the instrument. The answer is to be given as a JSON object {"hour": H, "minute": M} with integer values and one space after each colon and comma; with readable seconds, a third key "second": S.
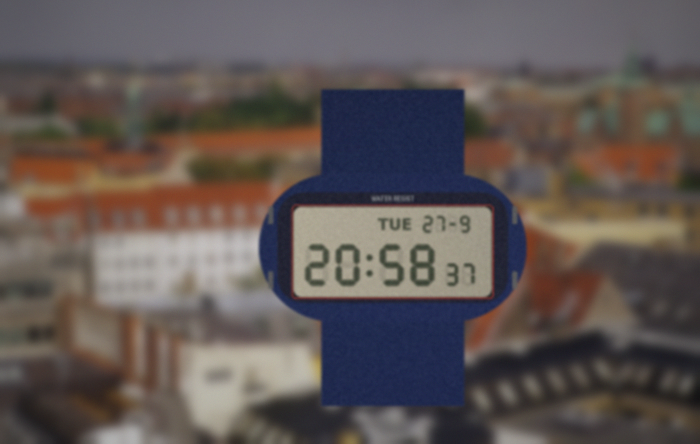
{"hour": 20, "minute": 58, "second": 37}
